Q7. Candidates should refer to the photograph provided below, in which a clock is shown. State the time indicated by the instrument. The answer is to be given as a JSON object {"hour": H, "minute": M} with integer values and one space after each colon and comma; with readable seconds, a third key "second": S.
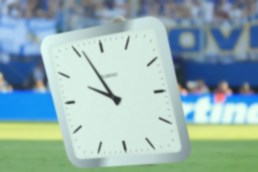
{"hour": 9, "minute": 56}
